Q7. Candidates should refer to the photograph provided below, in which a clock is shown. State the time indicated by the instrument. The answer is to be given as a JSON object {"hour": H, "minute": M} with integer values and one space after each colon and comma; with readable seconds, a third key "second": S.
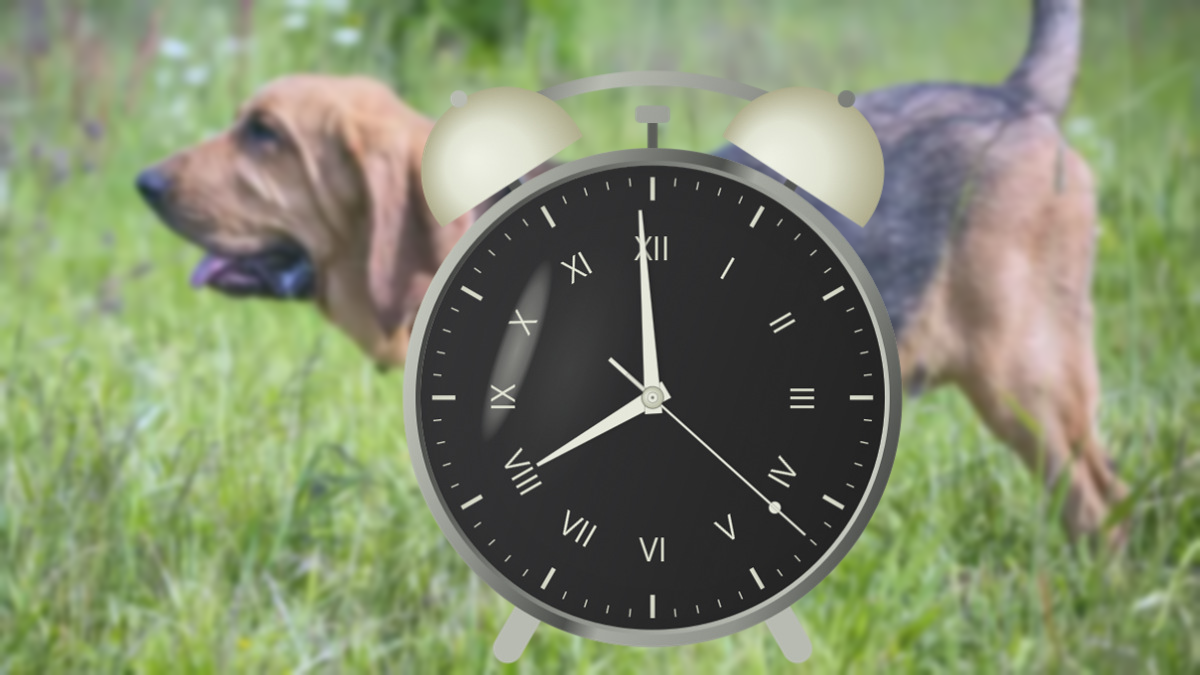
{"hour": 7, "minute": 59, "second": 22}
